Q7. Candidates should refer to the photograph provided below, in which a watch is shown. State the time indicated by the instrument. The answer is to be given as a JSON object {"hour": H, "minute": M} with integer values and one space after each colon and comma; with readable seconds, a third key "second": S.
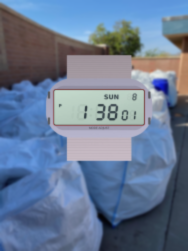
{"hour": 1, "minute": 38, "second": 1}
